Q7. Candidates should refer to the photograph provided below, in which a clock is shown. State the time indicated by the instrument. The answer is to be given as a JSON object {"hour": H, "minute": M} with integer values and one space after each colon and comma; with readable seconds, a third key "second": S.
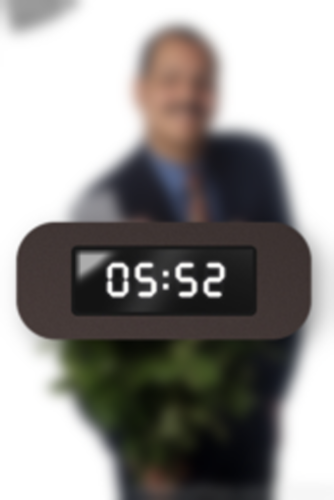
{"hour": 5, "minute": 52}
